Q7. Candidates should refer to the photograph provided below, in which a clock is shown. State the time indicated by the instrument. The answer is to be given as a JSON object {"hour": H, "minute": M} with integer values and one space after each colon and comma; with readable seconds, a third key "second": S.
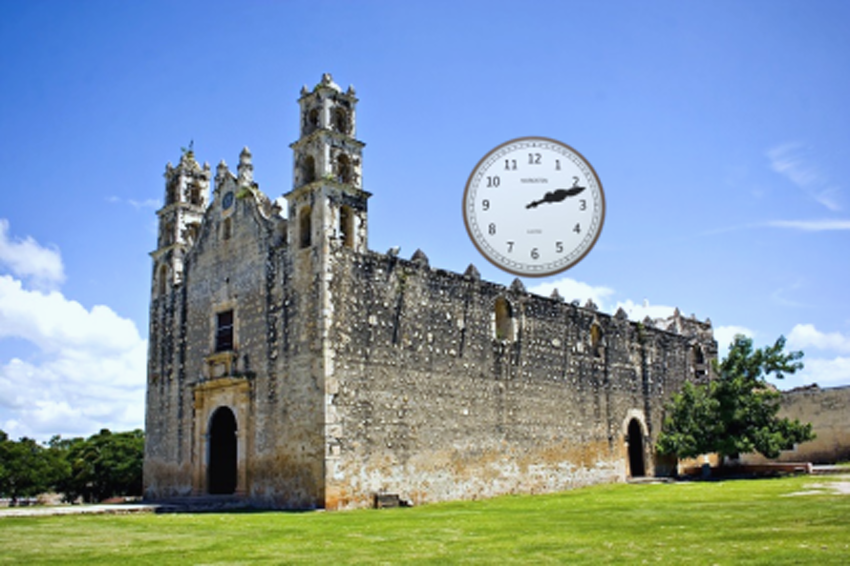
{"hour": 2, "minute": 12}
